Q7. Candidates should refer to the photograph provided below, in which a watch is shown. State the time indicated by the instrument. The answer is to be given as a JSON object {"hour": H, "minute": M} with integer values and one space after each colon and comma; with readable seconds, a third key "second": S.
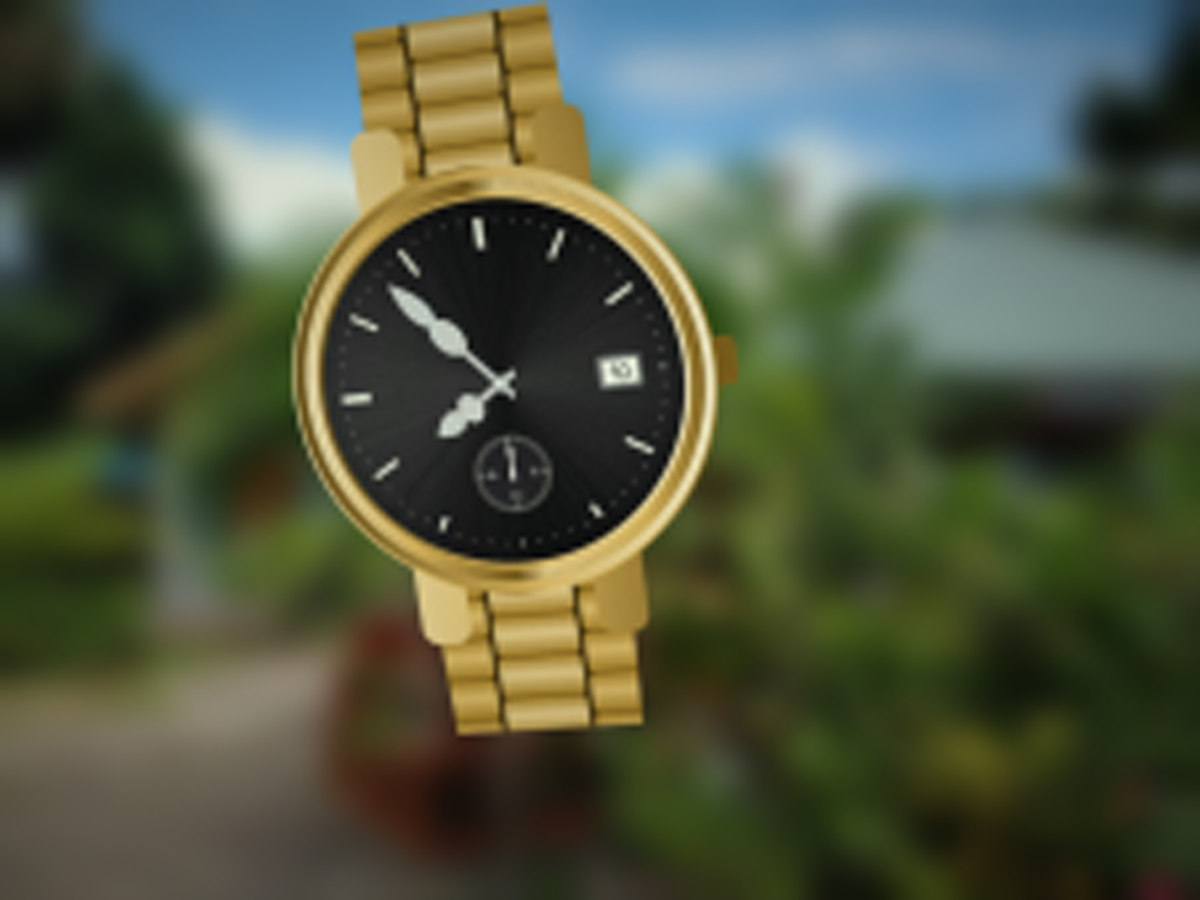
{"hour": 7, "minute": 53}
